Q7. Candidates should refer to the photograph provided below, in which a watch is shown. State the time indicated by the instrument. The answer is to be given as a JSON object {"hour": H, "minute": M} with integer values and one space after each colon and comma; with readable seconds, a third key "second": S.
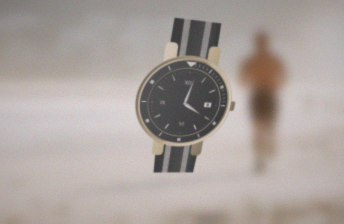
{"hour": 4, "minute": 2}
